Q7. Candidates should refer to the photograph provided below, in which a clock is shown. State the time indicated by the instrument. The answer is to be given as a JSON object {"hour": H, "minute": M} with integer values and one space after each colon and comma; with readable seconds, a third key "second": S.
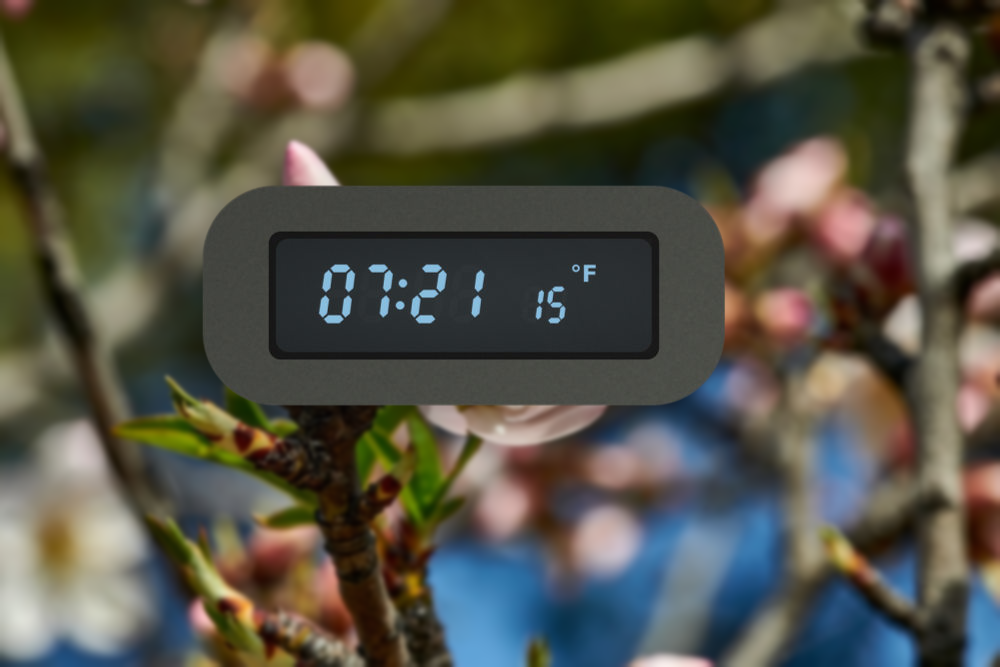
{"hour": 7, "minute": 21}
